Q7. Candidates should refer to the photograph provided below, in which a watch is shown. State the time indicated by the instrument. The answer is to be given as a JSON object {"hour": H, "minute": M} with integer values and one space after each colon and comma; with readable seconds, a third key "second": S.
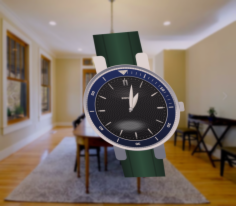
{"hour": 1, "minute": 2}
